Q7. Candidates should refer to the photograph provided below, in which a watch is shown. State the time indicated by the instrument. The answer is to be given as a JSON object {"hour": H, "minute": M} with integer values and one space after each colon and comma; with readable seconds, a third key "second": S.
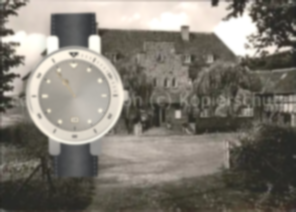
{"hour": 10, "minute": 54}
